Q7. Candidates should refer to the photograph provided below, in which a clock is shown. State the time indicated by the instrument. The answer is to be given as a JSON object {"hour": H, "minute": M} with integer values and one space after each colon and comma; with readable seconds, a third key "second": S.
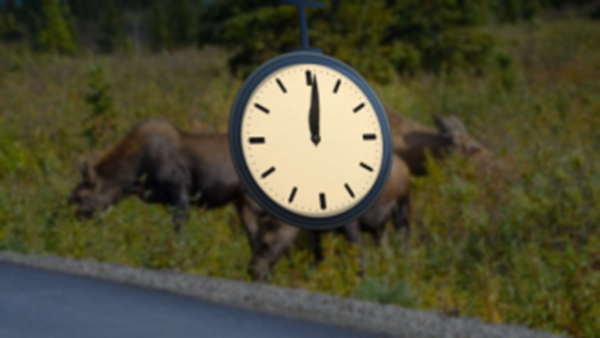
{"hour": 12, "minute": 1}
